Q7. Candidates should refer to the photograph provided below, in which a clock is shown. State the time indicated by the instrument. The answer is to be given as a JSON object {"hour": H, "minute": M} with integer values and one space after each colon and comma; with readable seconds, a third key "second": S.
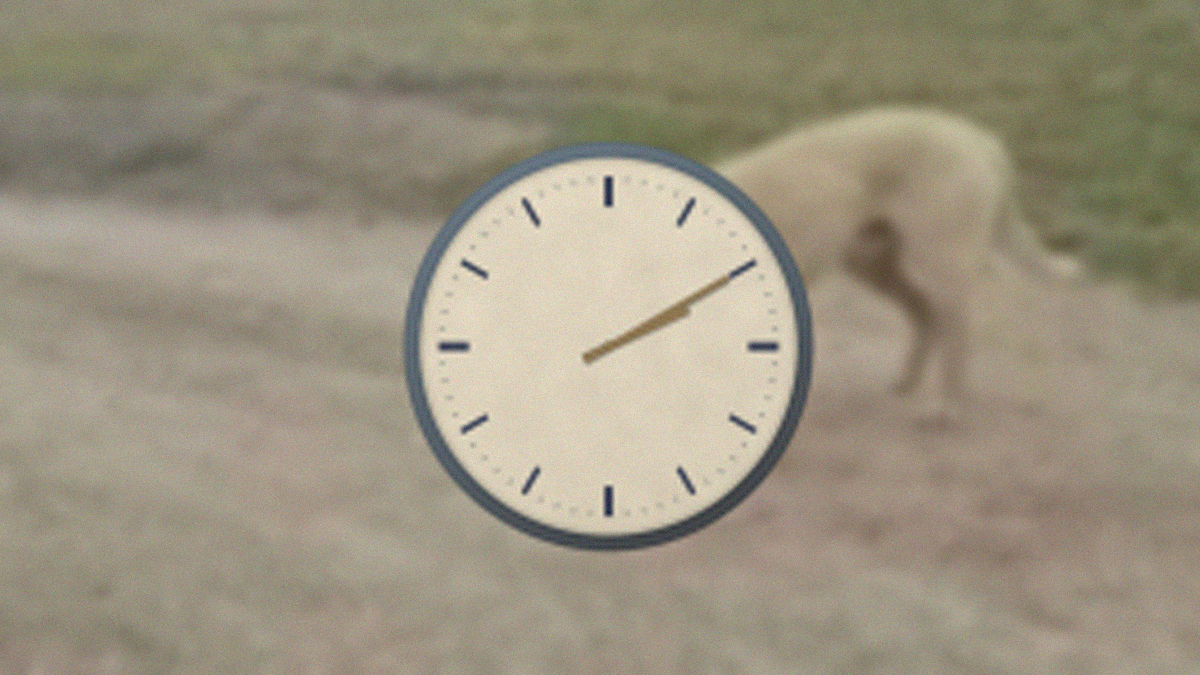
{"hour": 2, "minute": 10}
